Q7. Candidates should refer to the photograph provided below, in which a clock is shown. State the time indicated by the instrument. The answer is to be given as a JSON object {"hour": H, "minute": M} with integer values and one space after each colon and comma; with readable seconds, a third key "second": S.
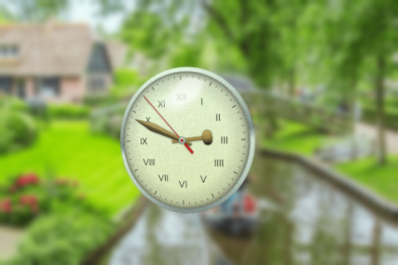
{"hour": 2, "minute": 48, "second": 53}
